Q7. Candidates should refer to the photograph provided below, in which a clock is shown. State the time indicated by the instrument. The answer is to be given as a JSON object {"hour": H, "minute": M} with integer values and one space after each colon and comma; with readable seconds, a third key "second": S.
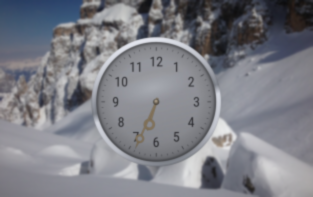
{"hour": 6, "minute": 34}
